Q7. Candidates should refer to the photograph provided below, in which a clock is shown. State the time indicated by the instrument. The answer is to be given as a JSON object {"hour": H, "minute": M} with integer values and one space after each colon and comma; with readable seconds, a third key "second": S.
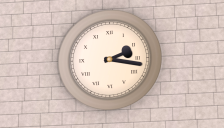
{"hour": 2, "minute": 17}
